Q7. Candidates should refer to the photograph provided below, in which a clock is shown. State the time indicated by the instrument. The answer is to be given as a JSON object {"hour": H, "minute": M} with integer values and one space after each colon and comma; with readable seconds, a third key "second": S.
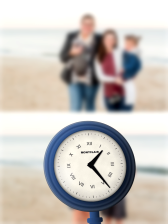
{"hour": 1, "minute": 24}
